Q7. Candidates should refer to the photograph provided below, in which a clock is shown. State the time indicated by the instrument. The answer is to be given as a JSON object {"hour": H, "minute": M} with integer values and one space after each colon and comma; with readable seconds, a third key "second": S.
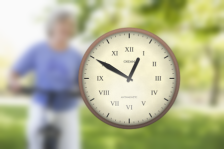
{"hour": 12, "minute": 50}
